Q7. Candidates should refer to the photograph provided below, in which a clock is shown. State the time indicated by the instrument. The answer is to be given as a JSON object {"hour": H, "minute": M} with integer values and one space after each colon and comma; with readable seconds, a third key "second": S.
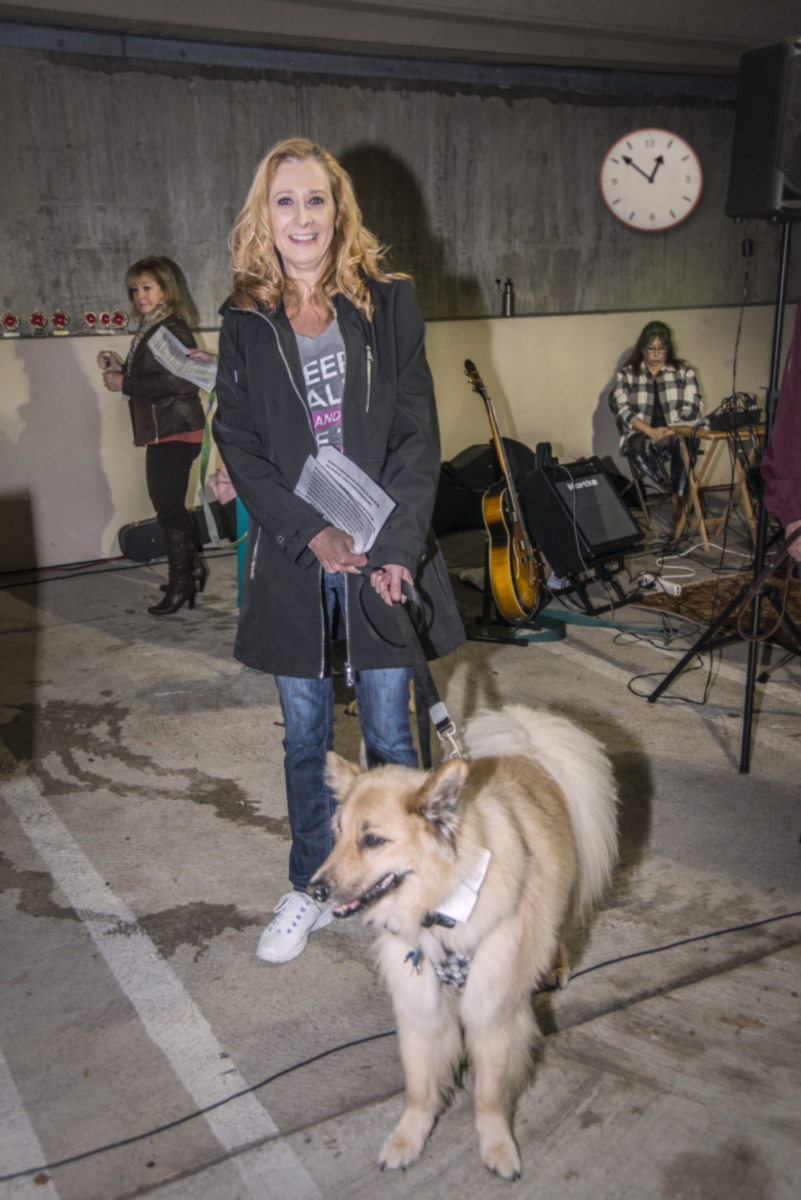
{"hour": 12, "minute": 52}
